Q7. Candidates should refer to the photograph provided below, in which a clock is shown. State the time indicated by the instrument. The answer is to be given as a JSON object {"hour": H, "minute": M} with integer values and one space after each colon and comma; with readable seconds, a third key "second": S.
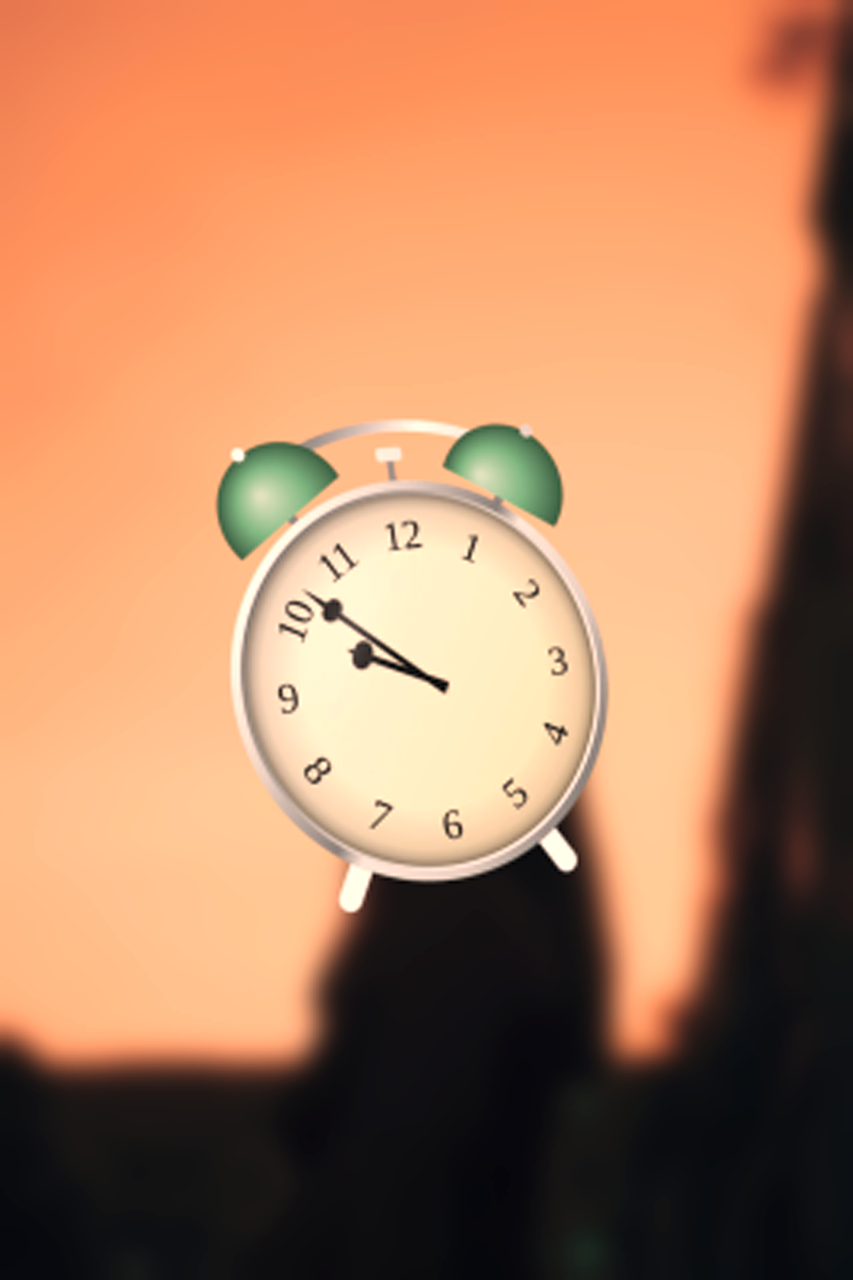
{"hour": 9, "minute": 52}
